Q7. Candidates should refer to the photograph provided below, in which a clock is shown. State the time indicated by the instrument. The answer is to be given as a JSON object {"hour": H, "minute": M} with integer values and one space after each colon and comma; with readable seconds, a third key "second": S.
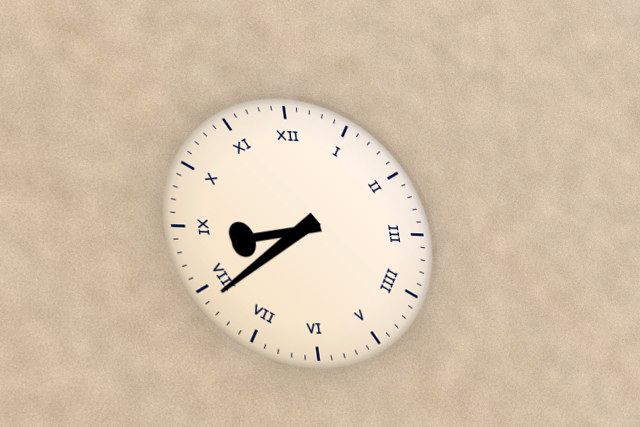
{"hour": 8, "minute": 39}
